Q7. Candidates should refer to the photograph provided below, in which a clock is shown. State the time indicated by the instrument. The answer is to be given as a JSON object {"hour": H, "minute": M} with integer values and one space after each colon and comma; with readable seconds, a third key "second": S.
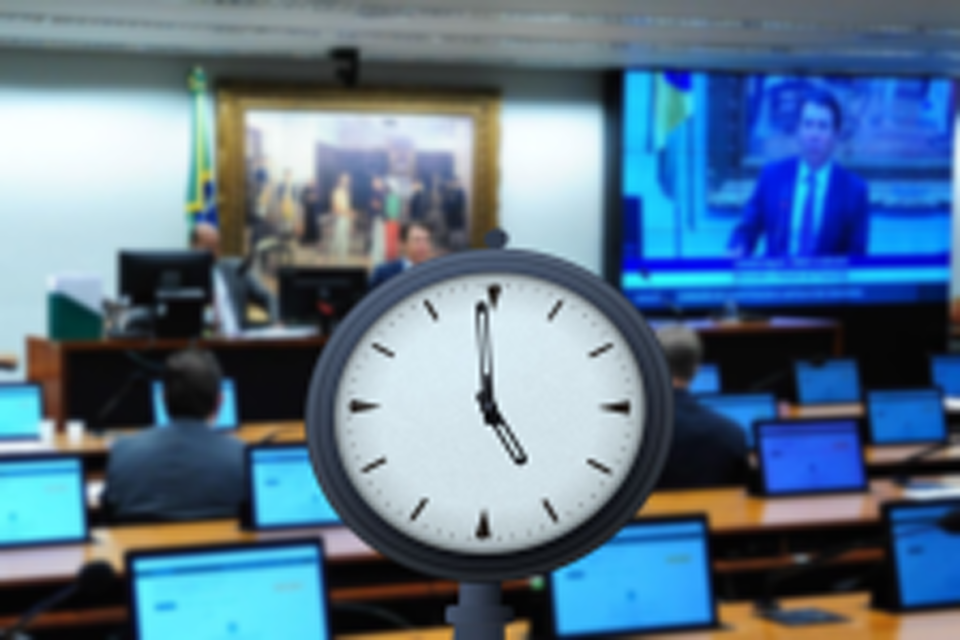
{"hour": 4, "minute": 59}
